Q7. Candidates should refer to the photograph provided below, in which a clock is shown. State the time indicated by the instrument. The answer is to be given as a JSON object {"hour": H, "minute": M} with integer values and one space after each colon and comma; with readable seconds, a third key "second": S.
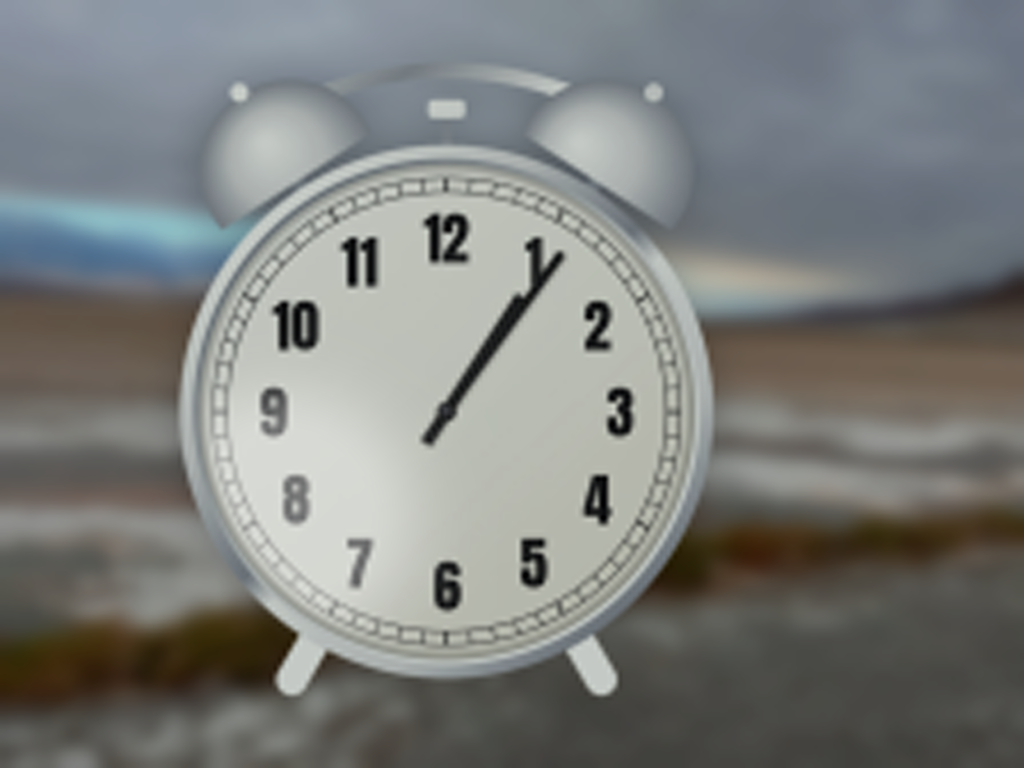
{"hour": 1, "minute": 6}
